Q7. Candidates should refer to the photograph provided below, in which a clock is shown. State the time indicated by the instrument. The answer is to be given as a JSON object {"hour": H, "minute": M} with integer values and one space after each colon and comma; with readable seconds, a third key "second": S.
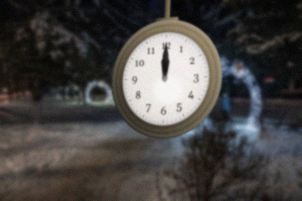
{"hour": 12, "minute": 0}
